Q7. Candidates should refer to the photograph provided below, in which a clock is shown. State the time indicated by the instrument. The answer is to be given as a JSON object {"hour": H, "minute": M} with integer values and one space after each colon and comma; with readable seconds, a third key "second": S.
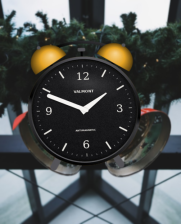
{"hour": 1, "minute": 49}
